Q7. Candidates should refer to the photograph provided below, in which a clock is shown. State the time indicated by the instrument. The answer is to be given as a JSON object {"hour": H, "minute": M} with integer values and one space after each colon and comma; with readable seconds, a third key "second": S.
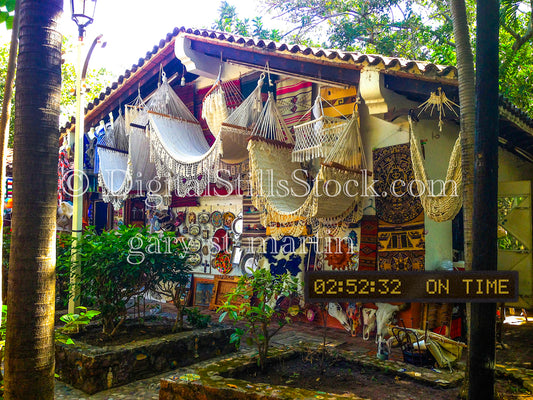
{"hour": 2, "minute": 52, "second": 32}
